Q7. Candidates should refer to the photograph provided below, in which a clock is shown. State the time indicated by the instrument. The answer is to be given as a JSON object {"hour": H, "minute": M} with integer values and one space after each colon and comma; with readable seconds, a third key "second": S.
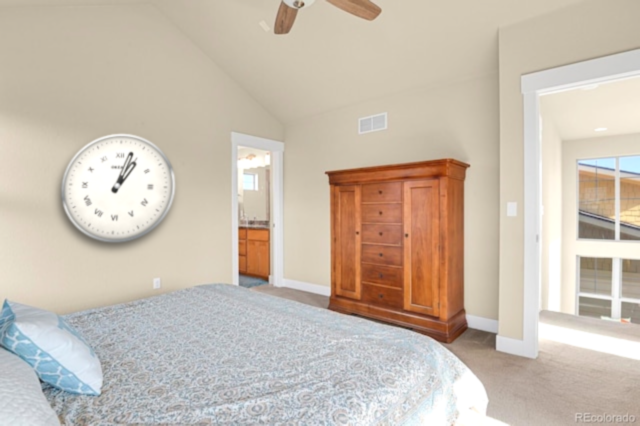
{"hour": 1, "minute": 3}
